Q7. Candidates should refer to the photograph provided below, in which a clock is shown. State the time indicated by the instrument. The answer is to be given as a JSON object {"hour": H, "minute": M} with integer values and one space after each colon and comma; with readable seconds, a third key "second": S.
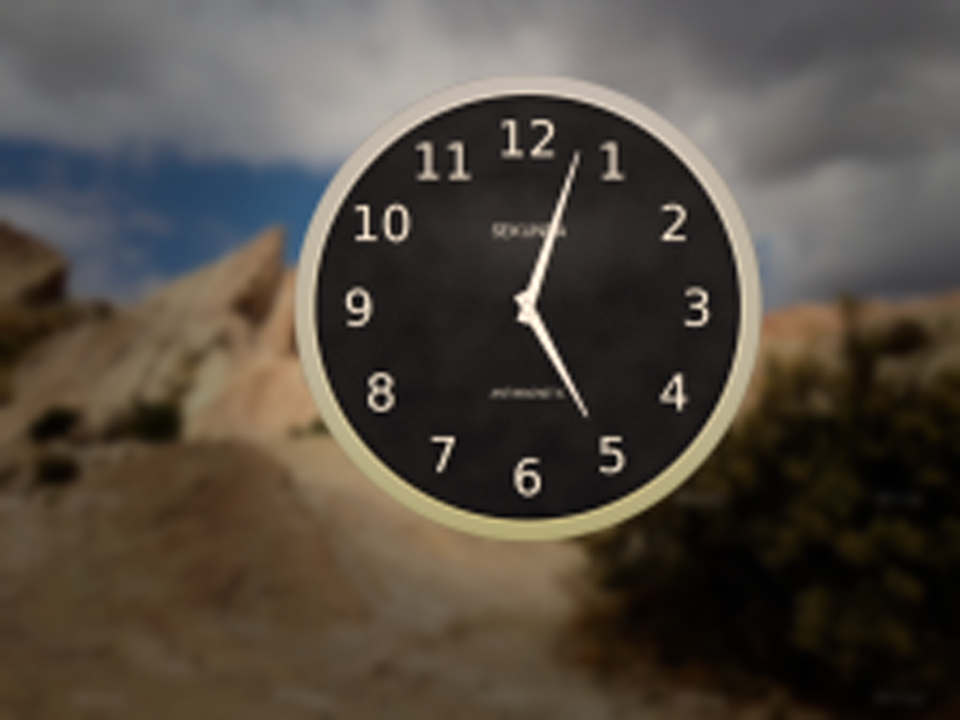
{"hour": 5, "minute": 3}
